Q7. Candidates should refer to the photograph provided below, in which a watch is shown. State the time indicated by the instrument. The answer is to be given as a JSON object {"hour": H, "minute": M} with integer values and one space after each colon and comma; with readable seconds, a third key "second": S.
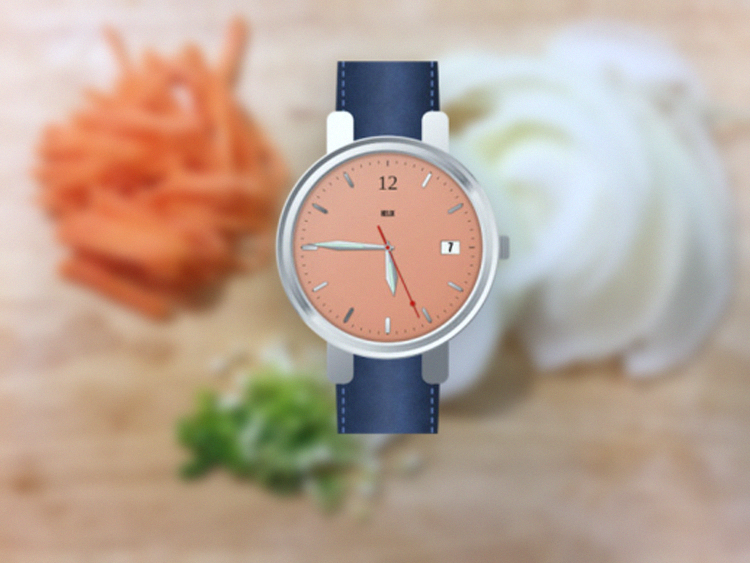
{"hour": 5, "minute": 45, "second": 26}
